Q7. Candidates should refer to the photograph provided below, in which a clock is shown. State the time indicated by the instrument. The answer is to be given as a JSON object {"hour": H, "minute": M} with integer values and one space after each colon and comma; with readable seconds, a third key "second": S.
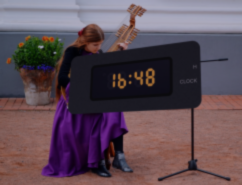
{"hour": 16, "minute": 48}
